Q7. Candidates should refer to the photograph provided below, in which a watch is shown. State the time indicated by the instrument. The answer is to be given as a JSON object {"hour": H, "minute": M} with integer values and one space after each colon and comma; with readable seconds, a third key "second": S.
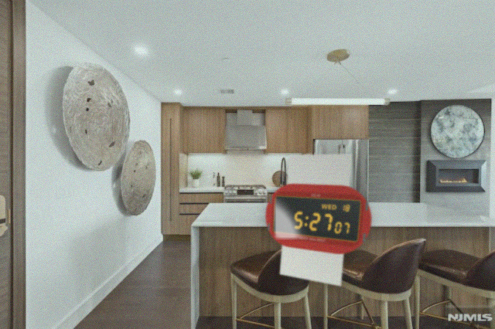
{"hour": 5, "minute": 27, "second": 7}
